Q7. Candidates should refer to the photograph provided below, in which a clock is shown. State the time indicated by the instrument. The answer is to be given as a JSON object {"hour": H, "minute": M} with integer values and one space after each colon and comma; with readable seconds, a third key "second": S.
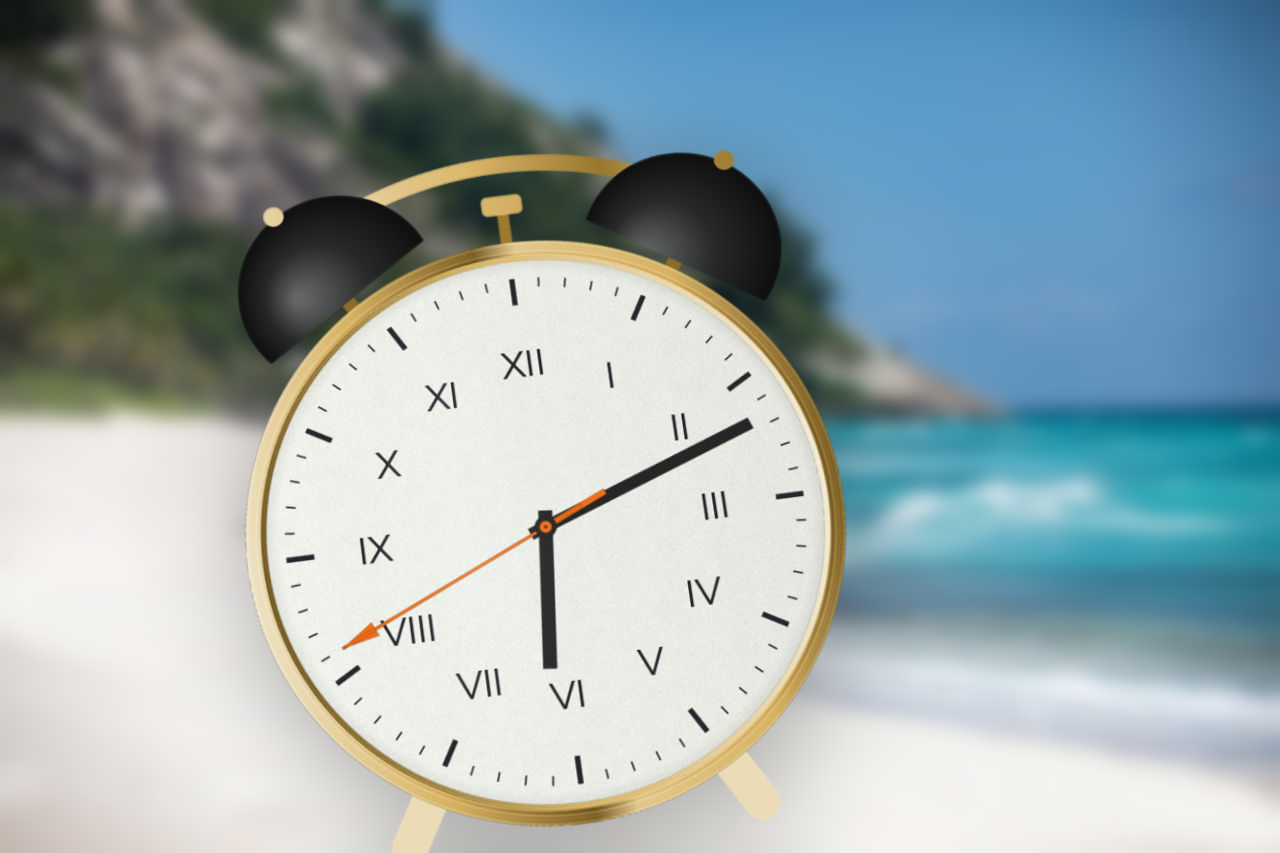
{"hour": 6, "minute": 11, "second": 41}
